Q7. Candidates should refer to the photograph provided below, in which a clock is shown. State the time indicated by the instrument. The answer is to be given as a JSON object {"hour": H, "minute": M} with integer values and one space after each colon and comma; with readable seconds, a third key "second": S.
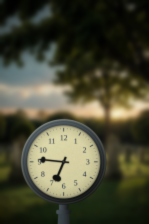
{"hour": 6, "minute": 46}
